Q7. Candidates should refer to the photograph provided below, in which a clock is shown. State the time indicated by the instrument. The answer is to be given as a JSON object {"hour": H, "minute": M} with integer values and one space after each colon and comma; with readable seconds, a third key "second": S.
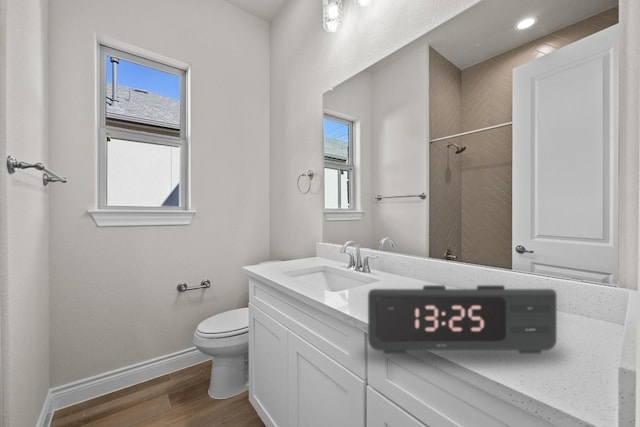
{"hour": 13, "minute": 25}
